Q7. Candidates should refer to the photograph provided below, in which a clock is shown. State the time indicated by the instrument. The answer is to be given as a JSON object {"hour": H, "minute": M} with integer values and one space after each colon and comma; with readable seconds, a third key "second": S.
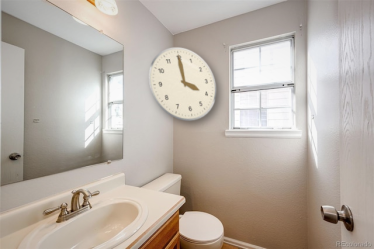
{"hour": 4, "minute": 0}
